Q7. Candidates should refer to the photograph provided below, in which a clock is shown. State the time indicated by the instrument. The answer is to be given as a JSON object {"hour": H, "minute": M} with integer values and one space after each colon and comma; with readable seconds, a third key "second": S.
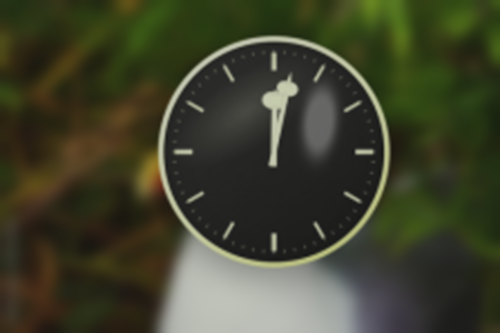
{"hour": 12, "minute": 2}
